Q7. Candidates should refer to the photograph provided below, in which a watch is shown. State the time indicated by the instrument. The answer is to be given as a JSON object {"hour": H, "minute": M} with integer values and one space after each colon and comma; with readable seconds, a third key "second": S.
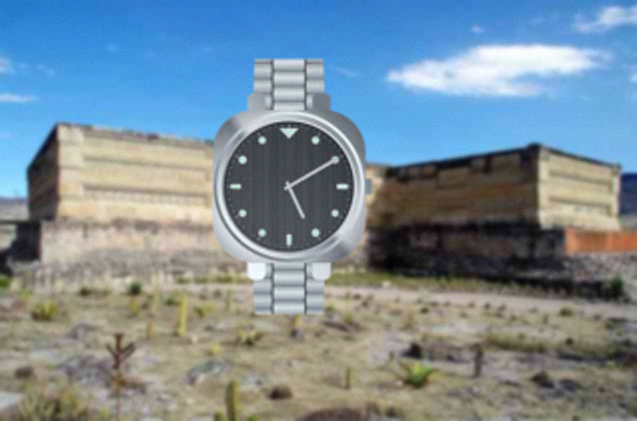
{"hour": 5, "minute": 10}
